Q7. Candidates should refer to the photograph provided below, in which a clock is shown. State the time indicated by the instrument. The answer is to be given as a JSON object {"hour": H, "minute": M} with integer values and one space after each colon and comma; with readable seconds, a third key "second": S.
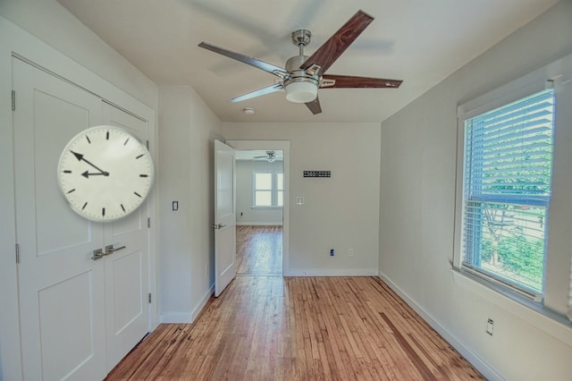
{"hour": 8, "minute": 50}
